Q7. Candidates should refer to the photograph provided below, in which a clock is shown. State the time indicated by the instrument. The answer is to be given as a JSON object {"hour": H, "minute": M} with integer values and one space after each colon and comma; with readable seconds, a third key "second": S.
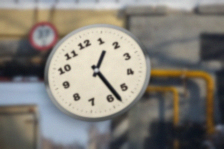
{"hour": 1, "minute": 28}
